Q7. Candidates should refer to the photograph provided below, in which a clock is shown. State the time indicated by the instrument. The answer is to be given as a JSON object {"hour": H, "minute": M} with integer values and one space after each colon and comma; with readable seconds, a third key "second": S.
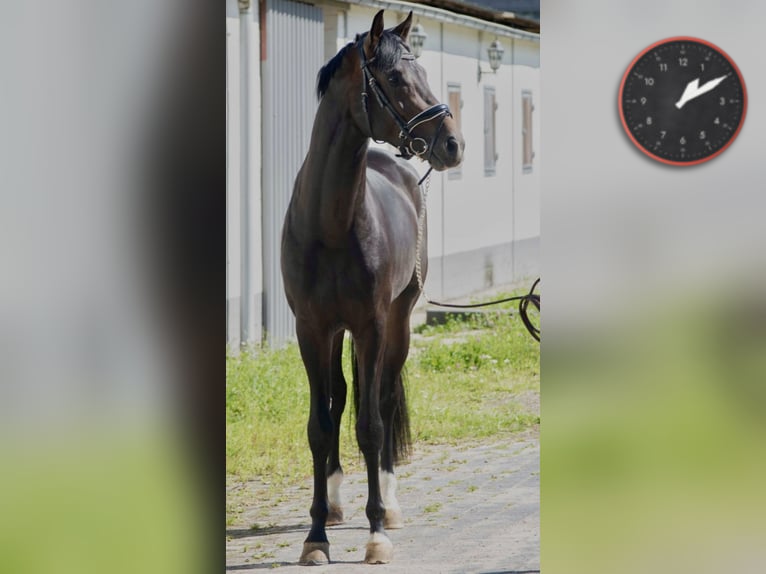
{"hour": 1, "minute": 10}
